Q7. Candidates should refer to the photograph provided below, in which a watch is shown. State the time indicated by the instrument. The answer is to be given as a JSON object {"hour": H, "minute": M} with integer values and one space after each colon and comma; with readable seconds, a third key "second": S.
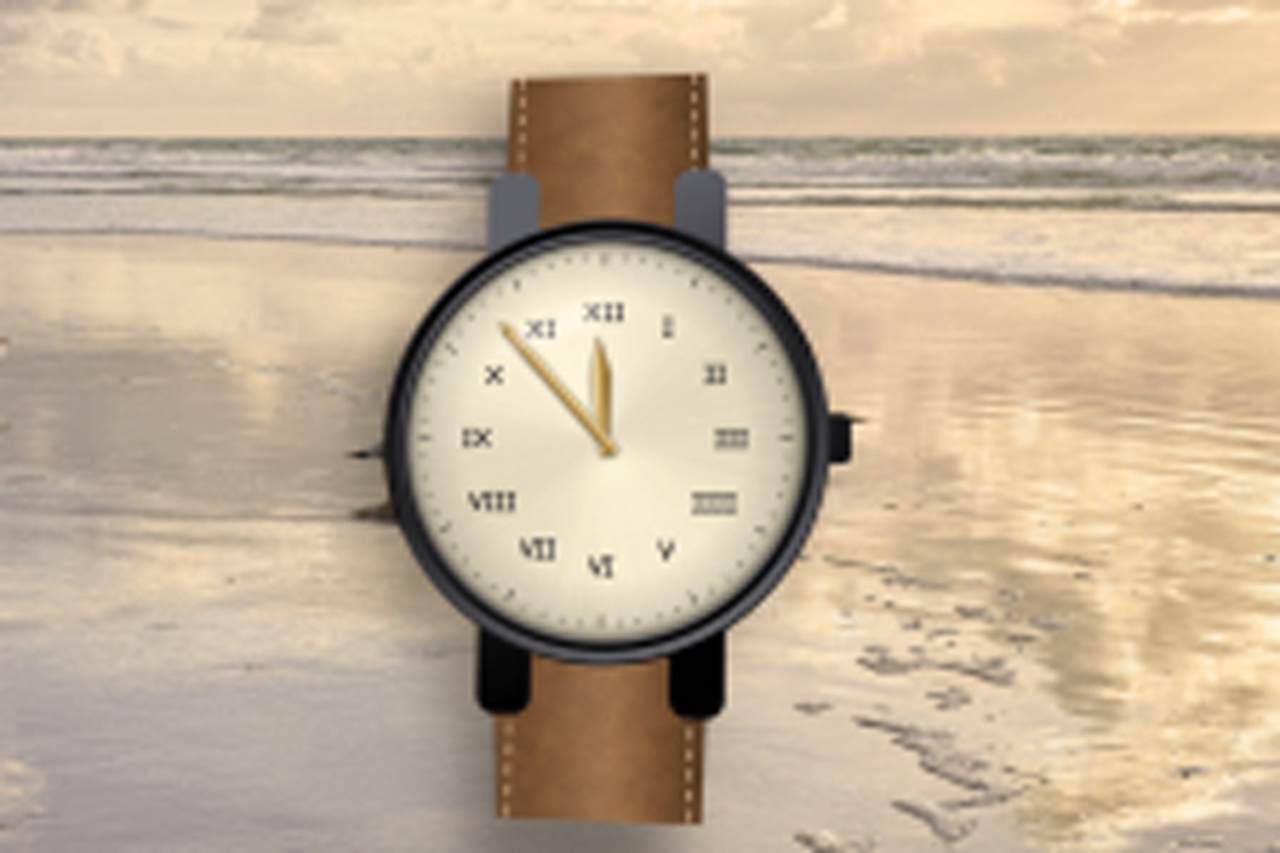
{"hour": 11, "minute": 53}
